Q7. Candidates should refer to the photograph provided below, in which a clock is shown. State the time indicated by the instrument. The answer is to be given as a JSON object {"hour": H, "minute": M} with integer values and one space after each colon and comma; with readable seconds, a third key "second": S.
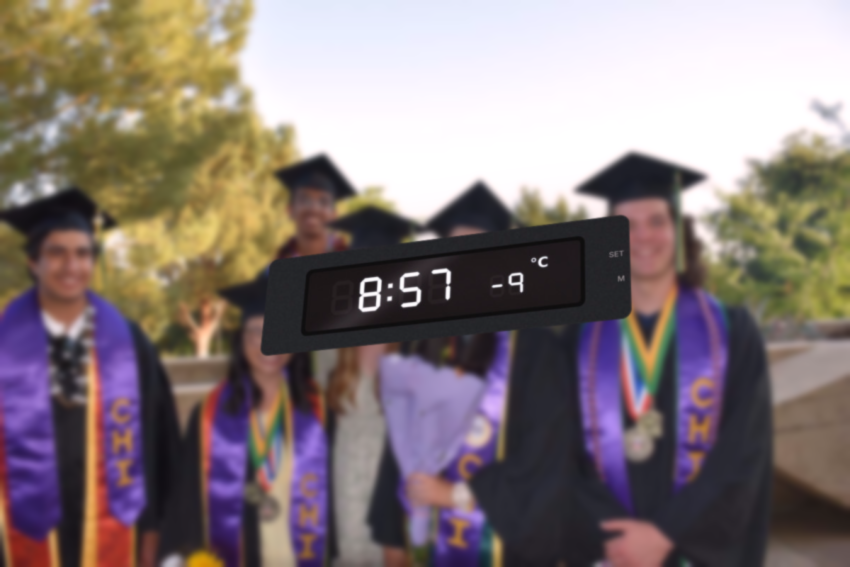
{"hour": 8, "minute": 57}
